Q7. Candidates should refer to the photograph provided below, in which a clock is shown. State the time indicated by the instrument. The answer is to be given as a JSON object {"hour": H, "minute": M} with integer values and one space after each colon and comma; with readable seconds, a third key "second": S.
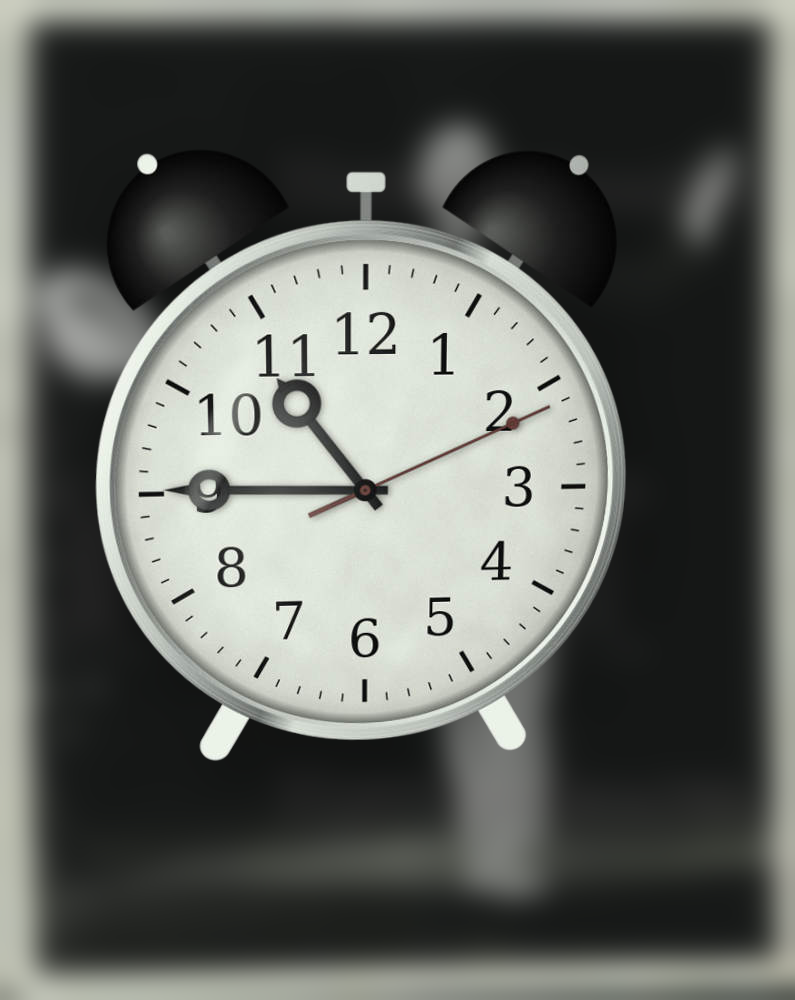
{"hour": 10, "minute": 45, "second": 11}
